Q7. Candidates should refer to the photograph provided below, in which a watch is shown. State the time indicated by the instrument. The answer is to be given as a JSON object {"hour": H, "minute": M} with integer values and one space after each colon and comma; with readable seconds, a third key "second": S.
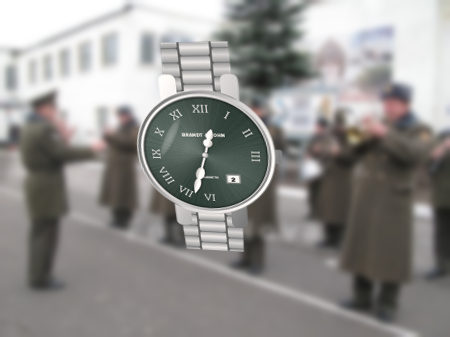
{"hour": 12, "minute": 33}
